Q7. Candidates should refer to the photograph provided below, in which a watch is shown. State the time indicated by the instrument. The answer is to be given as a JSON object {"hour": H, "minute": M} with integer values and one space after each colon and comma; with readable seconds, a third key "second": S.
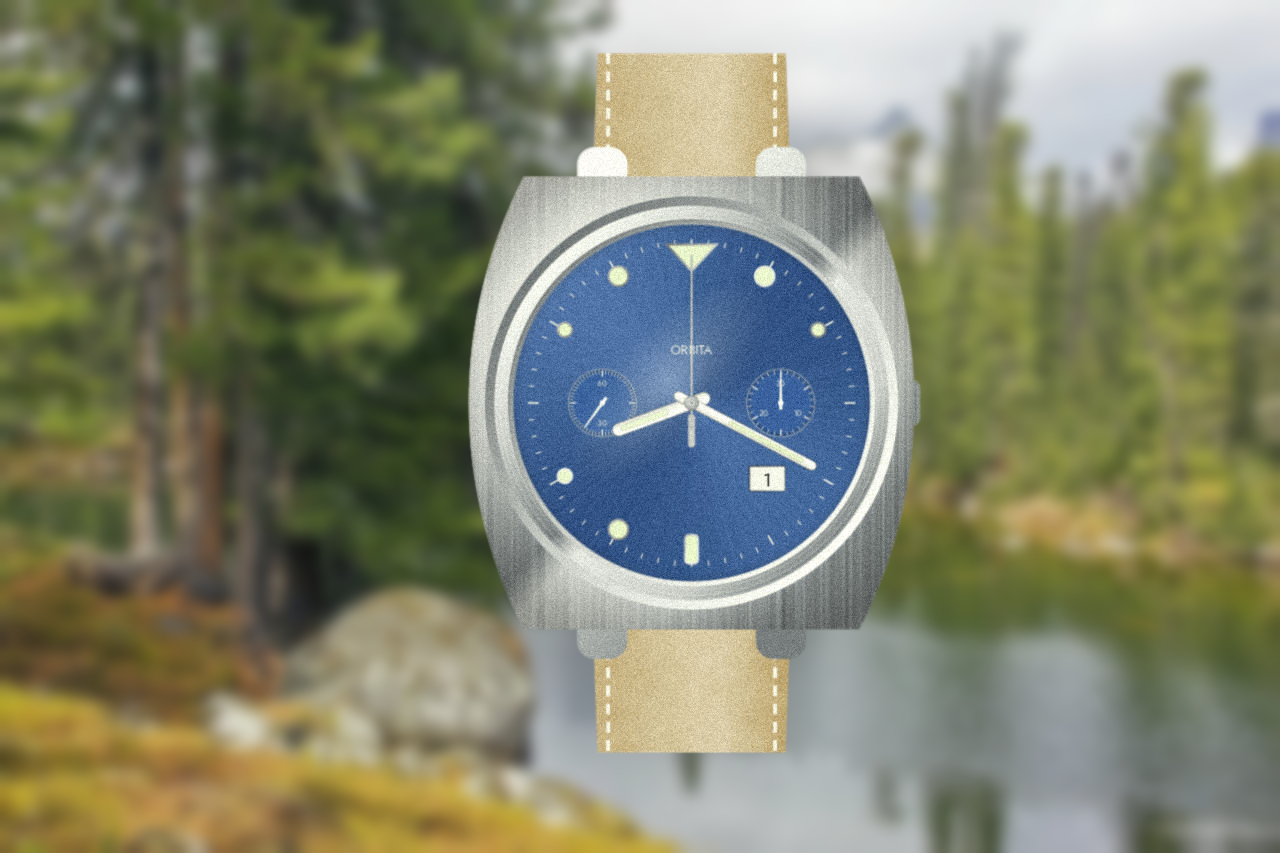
{"hour": 8, "minute": 19, "second": 36}
